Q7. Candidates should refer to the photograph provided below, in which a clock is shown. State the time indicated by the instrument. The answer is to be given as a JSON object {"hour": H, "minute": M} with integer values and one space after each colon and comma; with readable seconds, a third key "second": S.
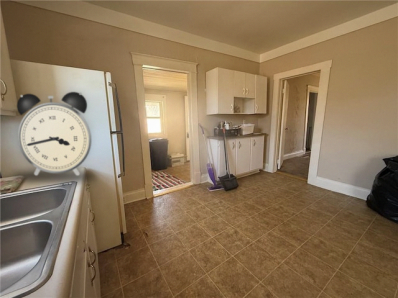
{"hour": 3, "minute": 43}
